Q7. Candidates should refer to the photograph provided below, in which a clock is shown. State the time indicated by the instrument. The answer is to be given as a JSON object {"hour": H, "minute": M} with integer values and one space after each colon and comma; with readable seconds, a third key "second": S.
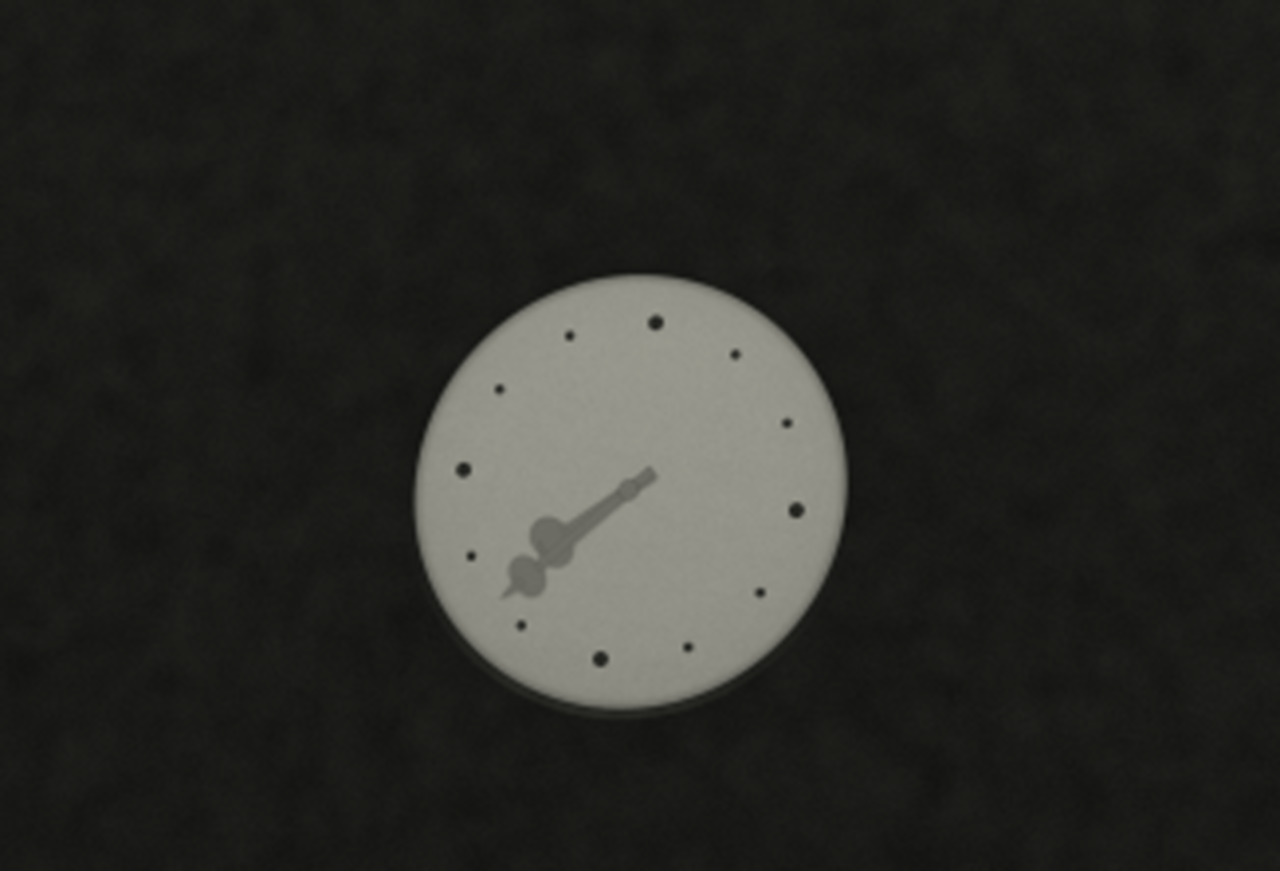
{"hour": 7, "minute": 37}
